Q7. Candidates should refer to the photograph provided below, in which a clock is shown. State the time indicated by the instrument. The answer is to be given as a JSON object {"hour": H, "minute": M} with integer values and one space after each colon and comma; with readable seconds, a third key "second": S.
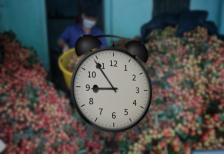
{"hour": 8, "minute": 54}
